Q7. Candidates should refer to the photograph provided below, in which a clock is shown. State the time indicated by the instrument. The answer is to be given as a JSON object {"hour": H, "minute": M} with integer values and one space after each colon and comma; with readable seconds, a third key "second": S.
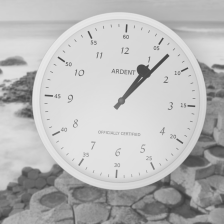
{"hour": 1, "minute": 7}
